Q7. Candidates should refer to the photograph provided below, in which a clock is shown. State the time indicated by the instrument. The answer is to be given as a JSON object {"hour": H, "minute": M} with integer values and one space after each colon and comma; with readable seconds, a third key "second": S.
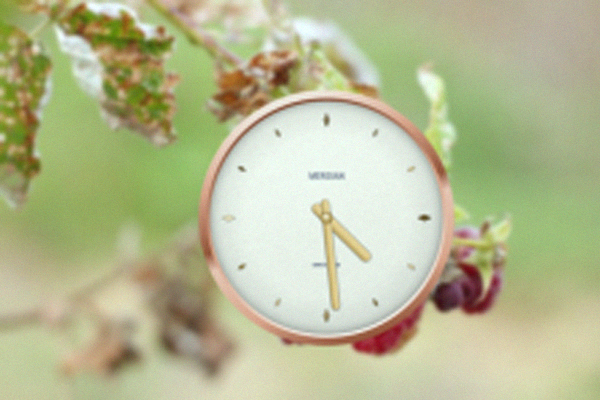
{"hour": 4, "minute": 29}
